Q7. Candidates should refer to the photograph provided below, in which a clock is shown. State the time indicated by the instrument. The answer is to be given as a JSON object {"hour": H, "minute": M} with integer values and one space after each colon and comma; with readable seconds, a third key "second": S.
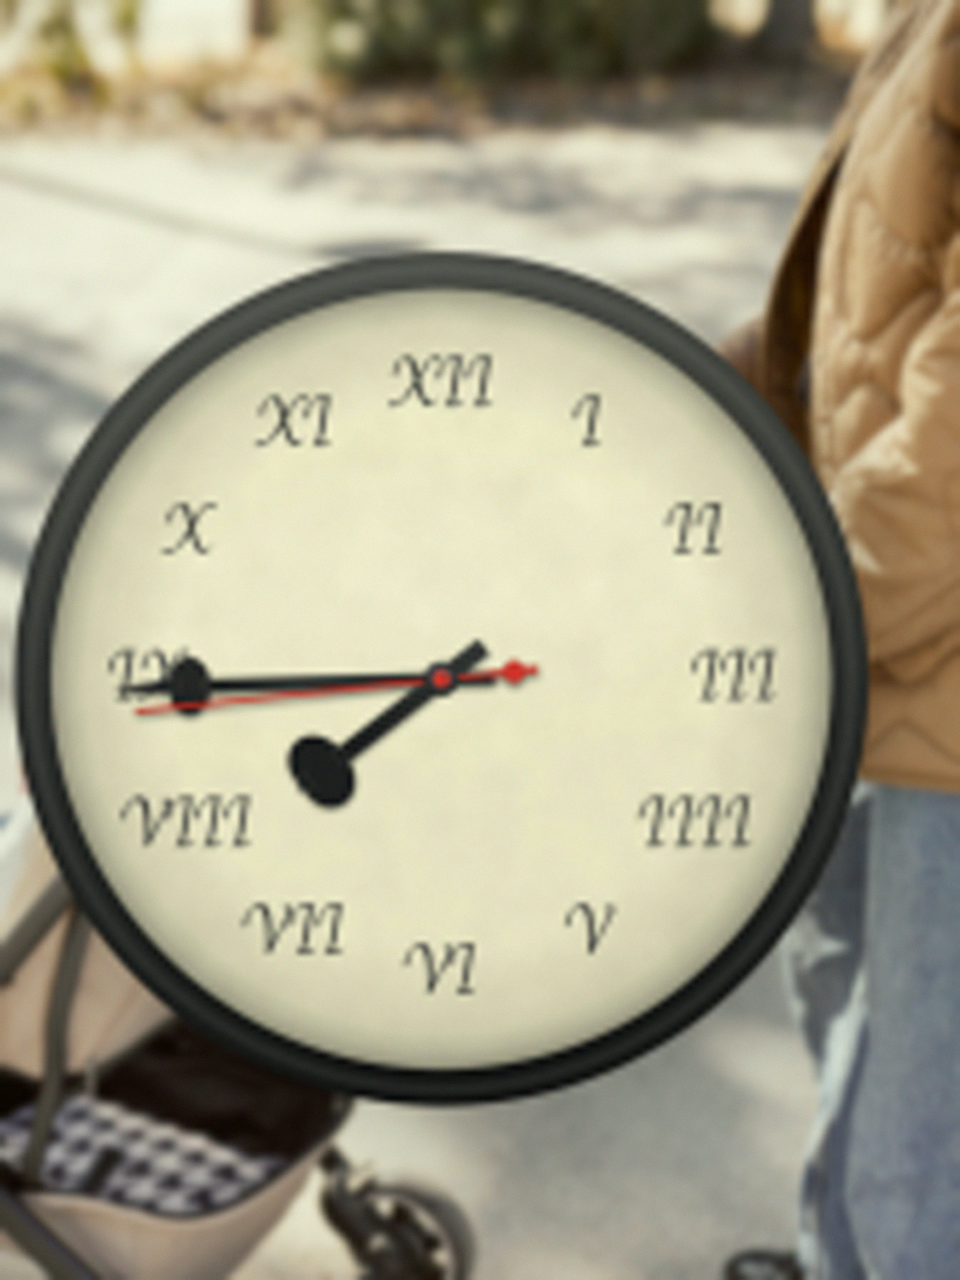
{"hour": 7, "minute": 44, "second": 44}
